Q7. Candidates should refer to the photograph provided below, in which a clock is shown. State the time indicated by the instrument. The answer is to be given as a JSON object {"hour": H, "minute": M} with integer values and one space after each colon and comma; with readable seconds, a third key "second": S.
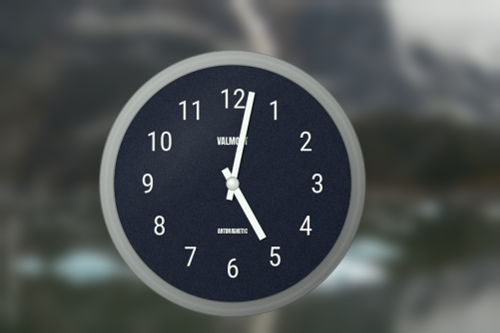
{"hour": 5, "minute": 2}
